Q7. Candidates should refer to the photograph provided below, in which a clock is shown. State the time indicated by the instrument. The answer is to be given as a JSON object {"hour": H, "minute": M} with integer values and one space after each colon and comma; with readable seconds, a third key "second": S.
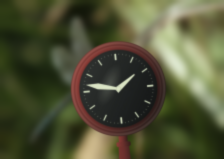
{"hour": 1, "minute": 47}
